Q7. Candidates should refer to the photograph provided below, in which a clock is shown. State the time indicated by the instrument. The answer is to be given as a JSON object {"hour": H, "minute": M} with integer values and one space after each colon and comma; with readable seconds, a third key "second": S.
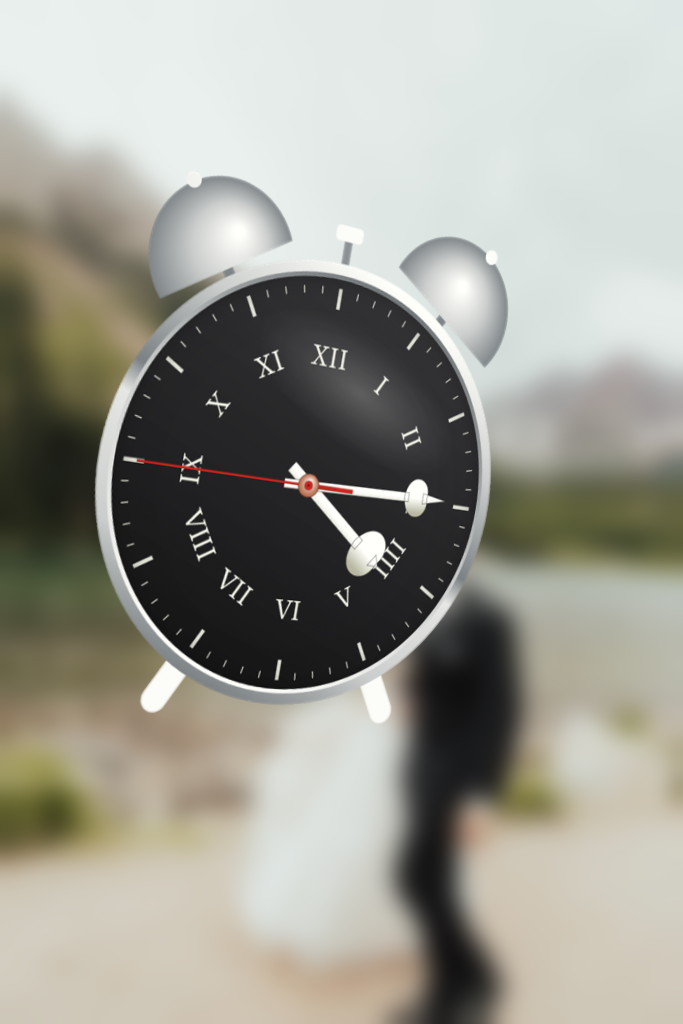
{"hour": 4, "minute": 14, "second": 45}
